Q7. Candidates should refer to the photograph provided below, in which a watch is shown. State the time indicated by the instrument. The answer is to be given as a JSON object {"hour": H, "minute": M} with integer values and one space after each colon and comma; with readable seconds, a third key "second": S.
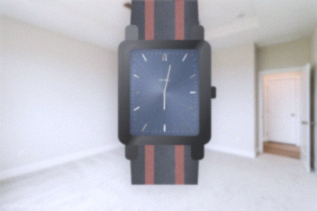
{"hour": 6, "minute": 2}
